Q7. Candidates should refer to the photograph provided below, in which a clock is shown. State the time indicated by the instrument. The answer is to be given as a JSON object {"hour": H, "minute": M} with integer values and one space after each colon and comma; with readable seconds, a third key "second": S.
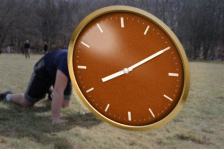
{"hour": 8, "minute": 10}
